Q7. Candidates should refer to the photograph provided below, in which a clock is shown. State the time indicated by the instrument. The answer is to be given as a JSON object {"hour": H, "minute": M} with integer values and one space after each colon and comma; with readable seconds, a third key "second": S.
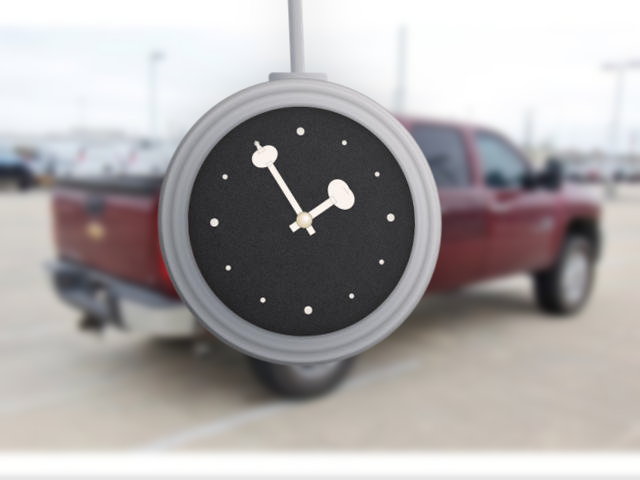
{"hour": 1, "minute": 55}
